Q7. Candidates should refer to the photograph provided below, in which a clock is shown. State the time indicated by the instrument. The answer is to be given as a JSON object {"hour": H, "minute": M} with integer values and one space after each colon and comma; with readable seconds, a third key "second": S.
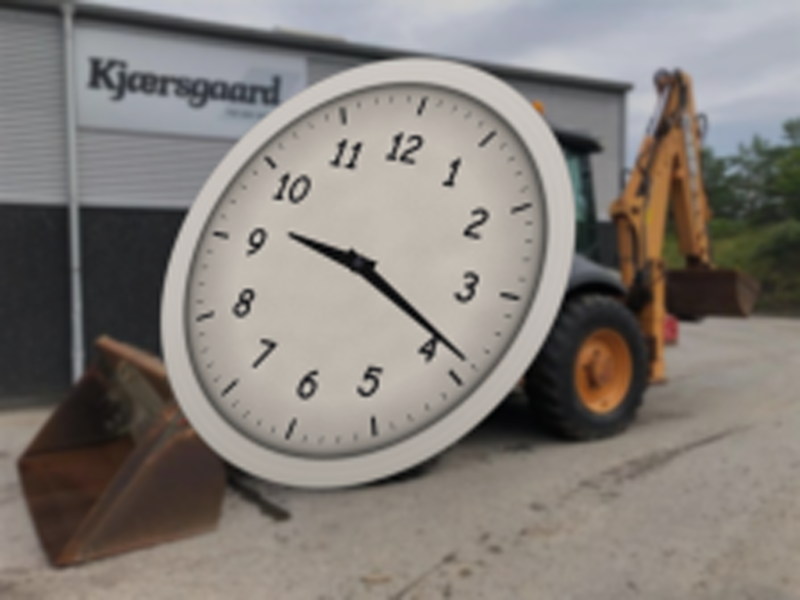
{"hour": 9, "minute": 19}
